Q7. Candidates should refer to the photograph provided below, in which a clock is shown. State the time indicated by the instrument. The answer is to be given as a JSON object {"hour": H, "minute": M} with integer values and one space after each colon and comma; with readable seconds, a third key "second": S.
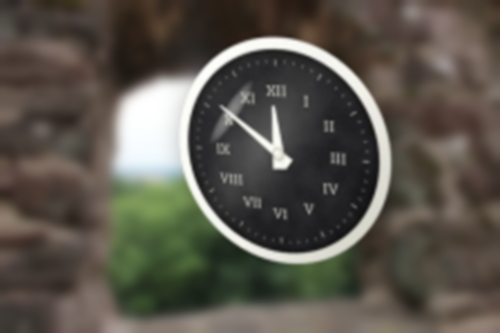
{"hour": 11, "minute": 51}
